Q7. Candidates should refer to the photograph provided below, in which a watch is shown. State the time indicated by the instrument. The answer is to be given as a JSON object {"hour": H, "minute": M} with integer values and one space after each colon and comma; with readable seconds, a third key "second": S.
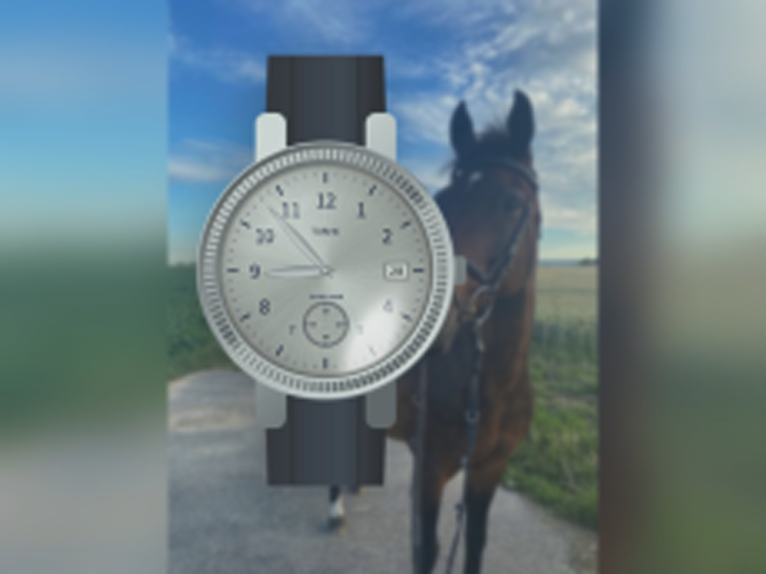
{"hour": 8, "minute": 53}
